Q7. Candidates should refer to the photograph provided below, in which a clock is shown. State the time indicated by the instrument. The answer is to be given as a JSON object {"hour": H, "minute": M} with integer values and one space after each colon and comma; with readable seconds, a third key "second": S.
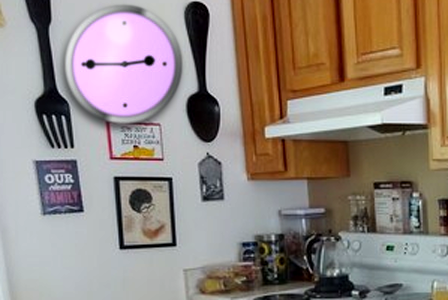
{"hour": 2, "minute": 45}
